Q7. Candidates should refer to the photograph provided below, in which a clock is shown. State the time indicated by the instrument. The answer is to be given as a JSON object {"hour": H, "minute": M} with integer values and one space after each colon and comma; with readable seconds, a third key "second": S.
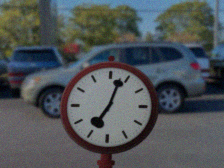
{"hour": 7, "minute": 3}
